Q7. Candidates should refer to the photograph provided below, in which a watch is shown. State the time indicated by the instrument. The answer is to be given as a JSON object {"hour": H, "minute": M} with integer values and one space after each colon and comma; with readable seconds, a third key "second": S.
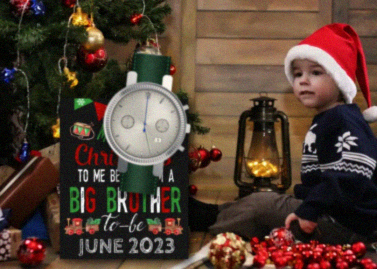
{"hour": 5, "minute": 27}
